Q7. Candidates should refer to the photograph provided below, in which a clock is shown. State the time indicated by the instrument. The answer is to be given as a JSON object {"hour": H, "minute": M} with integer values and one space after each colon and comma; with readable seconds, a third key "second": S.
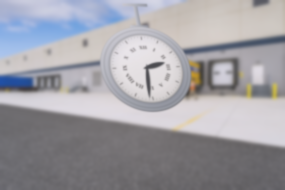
{"hour": 2, "minute": 31}
